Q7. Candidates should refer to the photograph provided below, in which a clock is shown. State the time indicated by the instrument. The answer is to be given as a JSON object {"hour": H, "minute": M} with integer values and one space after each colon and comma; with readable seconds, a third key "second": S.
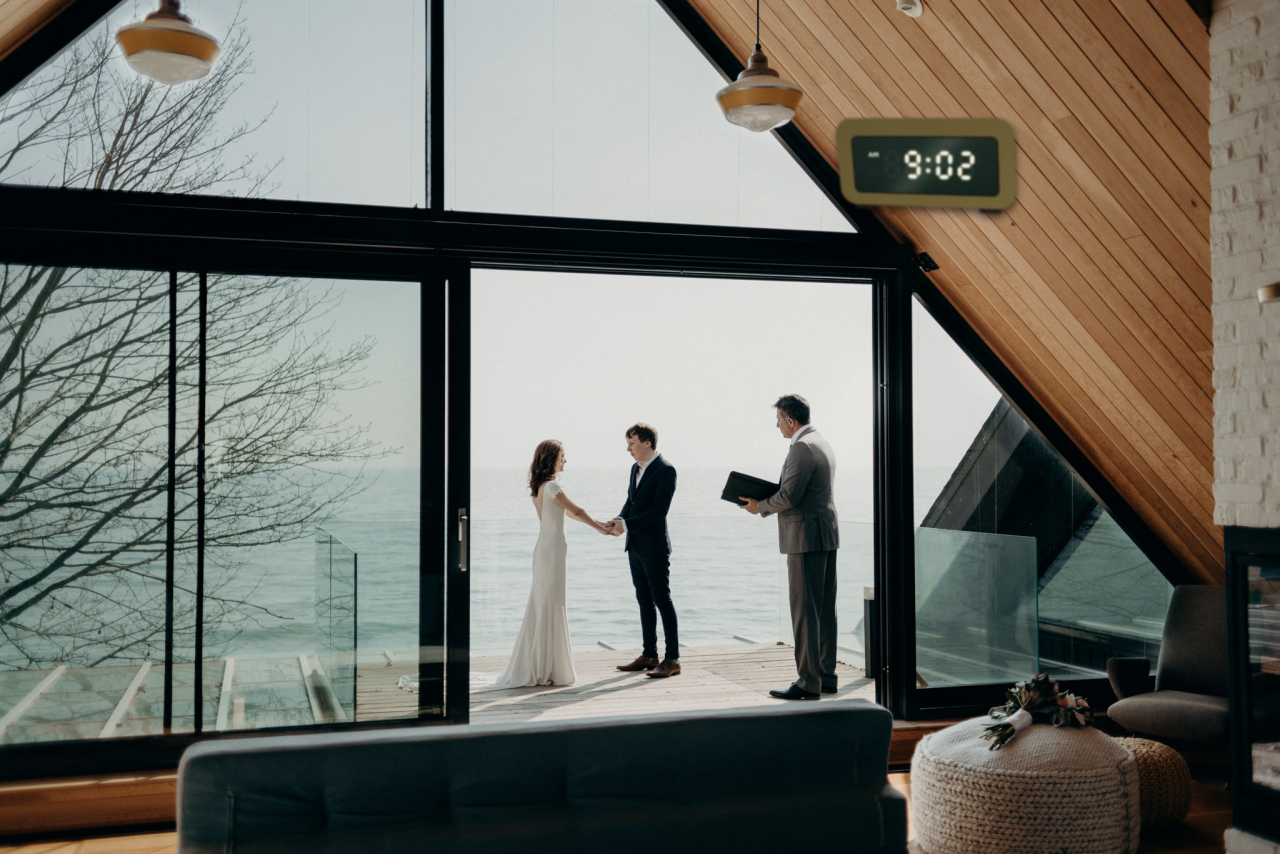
{"hour": 9, "minute": 2}
